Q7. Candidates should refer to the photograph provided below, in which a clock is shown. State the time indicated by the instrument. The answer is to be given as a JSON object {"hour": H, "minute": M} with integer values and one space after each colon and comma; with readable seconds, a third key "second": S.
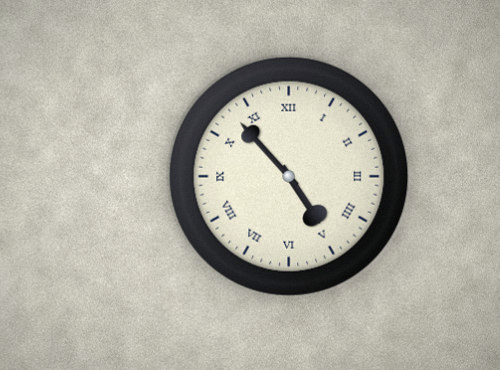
{"hour": 4, "minute": 53}
